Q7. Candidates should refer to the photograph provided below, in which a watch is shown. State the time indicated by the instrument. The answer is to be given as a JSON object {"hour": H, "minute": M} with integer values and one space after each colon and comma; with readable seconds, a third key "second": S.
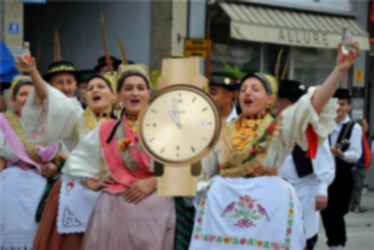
{"hour": 10, "minute": 58}
